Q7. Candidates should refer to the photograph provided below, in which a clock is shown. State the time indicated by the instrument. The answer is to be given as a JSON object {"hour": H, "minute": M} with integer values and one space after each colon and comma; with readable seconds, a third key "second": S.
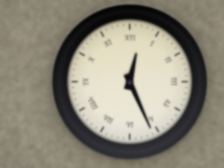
{"hour": 12, "minute": 26}
